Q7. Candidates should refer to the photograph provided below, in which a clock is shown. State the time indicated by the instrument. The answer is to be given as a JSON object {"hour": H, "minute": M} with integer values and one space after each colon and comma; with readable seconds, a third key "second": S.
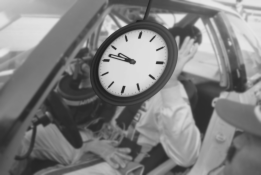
{"hour": 9, "minute": 47}
